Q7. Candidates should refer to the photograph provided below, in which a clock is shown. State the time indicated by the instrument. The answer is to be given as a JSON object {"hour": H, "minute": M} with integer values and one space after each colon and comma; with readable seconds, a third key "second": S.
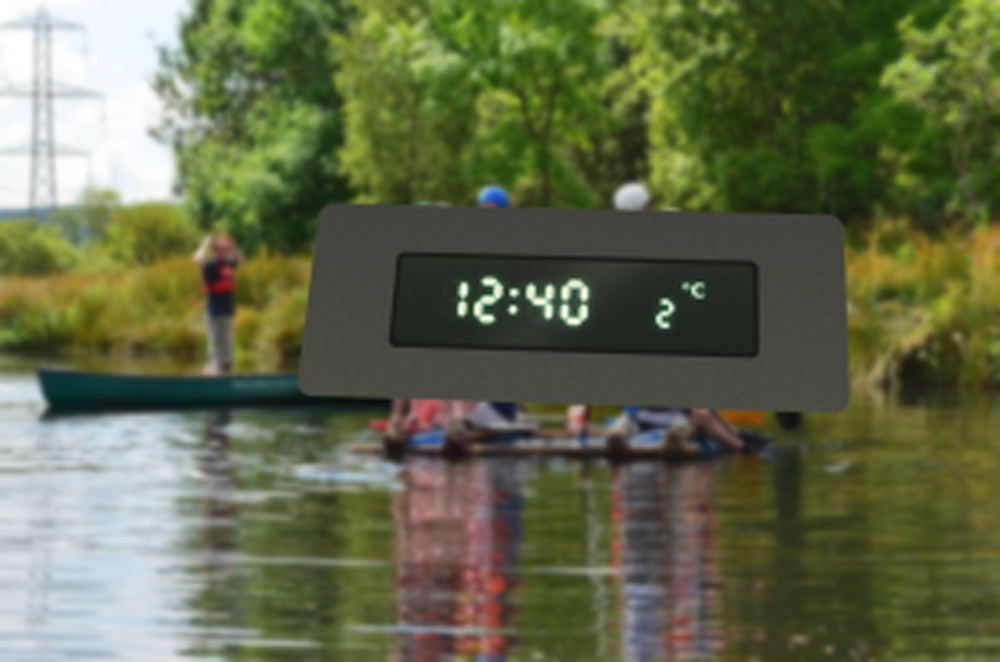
{"hour": 12, "minute": 40}
